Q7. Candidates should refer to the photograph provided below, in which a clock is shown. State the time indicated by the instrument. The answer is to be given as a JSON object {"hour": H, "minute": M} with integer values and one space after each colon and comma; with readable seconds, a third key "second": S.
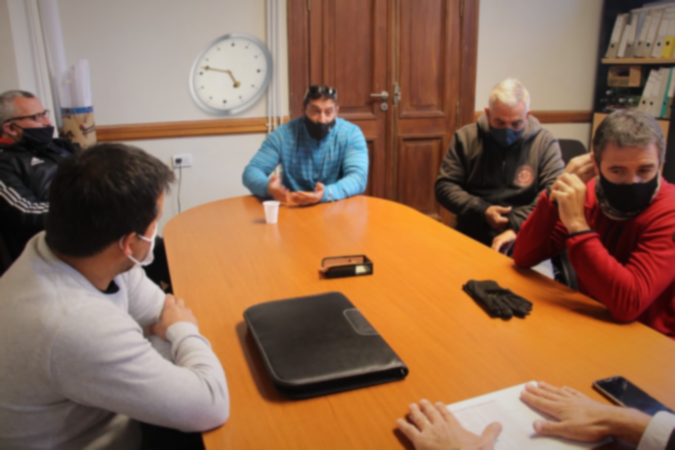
{"hour": 4, "minute": 47}
